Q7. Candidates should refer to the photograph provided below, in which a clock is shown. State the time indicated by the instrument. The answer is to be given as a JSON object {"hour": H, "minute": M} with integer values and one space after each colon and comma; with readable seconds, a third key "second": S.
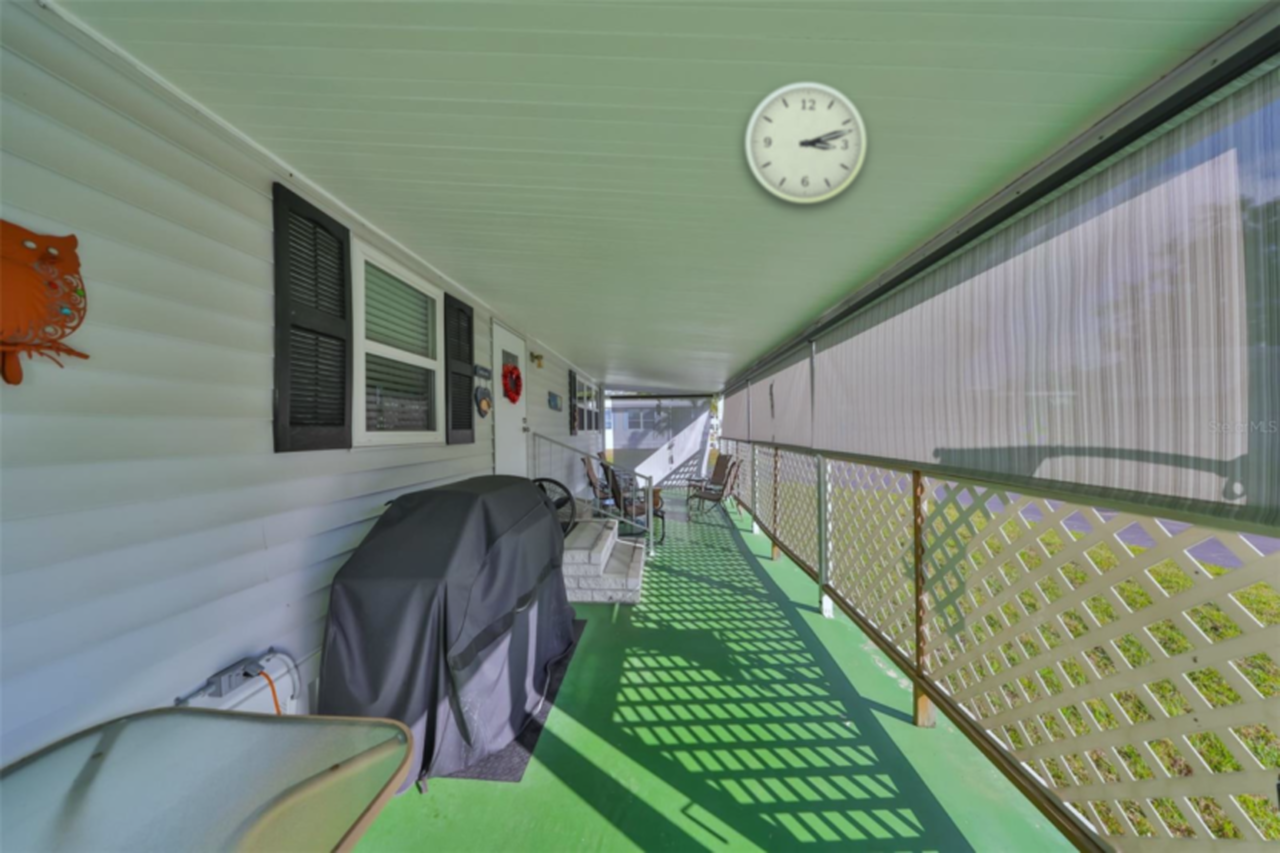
{"hour": 3, "minute": 12}
